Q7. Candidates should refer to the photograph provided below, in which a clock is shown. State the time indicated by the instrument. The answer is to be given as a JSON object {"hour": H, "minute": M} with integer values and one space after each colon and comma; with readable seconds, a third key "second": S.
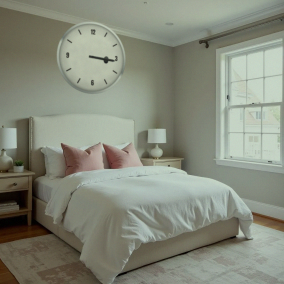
{"hour": 3, "minute": 16}
